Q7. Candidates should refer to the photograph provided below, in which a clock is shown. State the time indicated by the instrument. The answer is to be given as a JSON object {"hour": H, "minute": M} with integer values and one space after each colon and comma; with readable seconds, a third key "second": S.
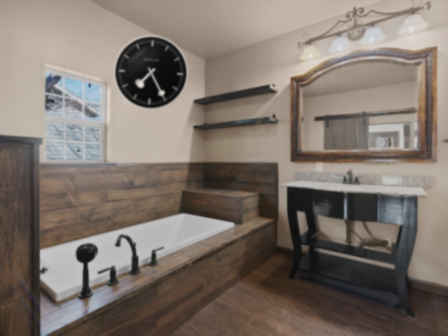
{"hour": 7, "minute": 25}
